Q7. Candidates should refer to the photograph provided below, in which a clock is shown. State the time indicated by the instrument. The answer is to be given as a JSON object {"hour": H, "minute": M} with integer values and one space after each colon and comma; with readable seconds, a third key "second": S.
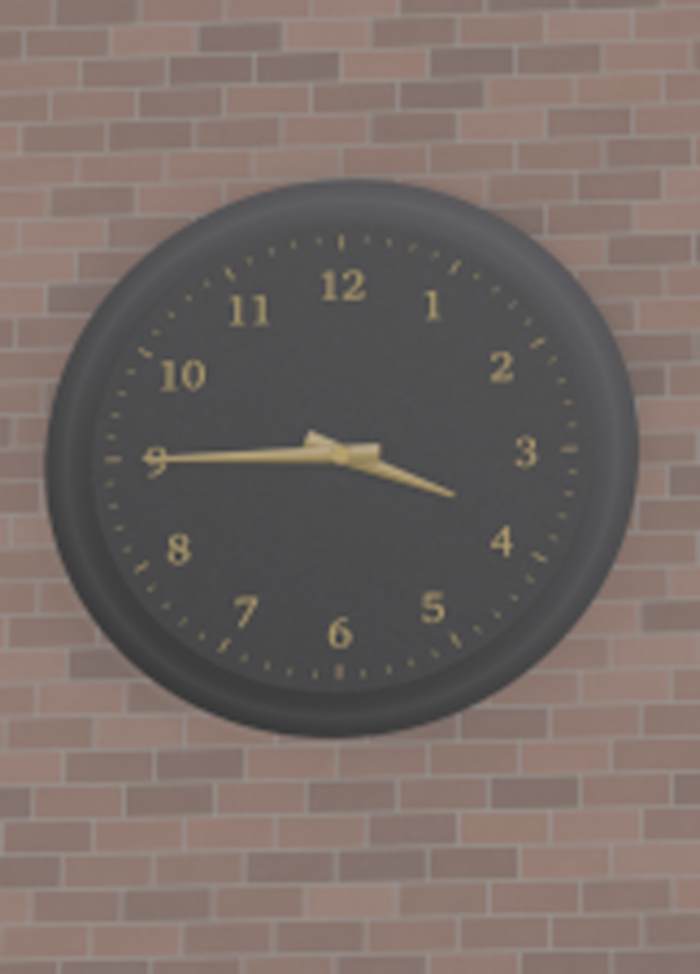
{"hour": 3, "minute": 45}
